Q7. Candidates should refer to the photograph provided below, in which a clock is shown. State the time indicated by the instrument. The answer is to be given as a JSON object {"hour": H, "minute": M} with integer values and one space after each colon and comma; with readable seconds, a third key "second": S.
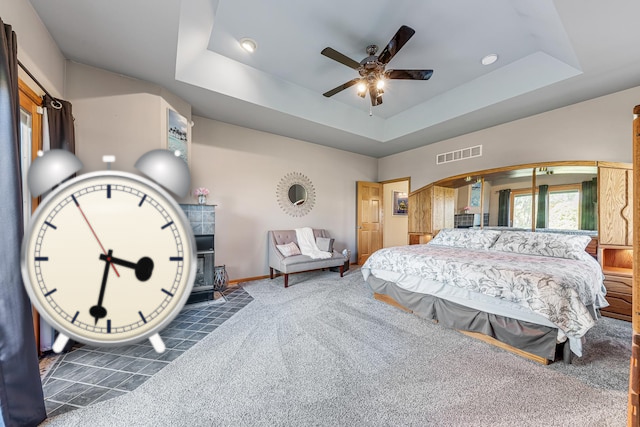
{"hour": 3, "minute": 31, "second": 55}
